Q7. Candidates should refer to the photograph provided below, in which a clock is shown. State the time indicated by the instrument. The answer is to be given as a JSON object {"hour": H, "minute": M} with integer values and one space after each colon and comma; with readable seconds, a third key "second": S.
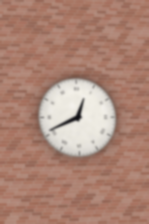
{"hour": 12, "minute": 41}
